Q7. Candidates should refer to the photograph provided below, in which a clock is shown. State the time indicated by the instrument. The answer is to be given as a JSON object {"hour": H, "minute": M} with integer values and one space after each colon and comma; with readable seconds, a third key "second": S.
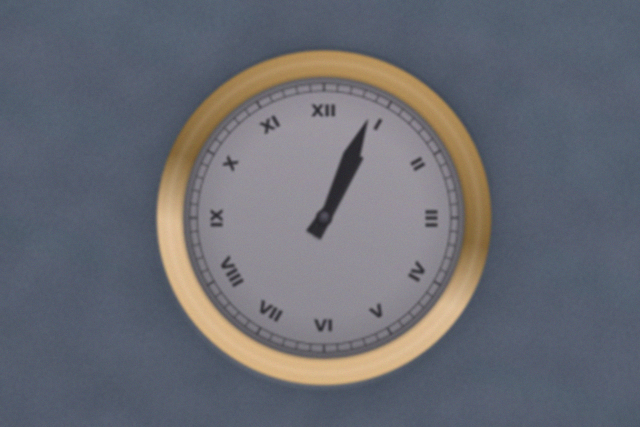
{"hour": 1, "minute": 4}
